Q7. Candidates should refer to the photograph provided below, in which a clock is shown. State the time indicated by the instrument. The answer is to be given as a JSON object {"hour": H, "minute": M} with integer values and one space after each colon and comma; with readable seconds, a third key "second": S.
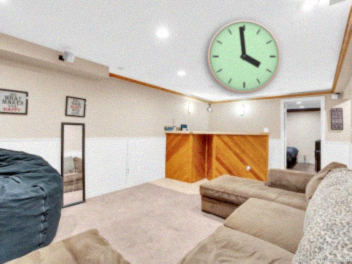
{"hour": 3, "minute": 59}
